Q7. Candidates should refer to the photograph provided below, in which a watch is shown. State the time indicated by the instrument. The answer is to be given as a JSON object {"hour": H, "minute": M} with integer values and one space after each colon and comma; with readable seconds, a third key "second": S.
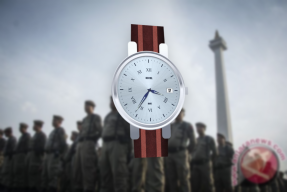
{"hour": 3, "minute": 36}
